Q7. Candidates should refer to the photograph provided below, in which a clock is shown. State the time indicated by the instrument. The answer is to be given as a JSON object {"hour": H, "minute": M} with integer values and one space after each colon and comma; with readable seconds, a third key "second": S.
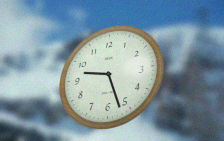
{"hour": 9, "minute": 27}
